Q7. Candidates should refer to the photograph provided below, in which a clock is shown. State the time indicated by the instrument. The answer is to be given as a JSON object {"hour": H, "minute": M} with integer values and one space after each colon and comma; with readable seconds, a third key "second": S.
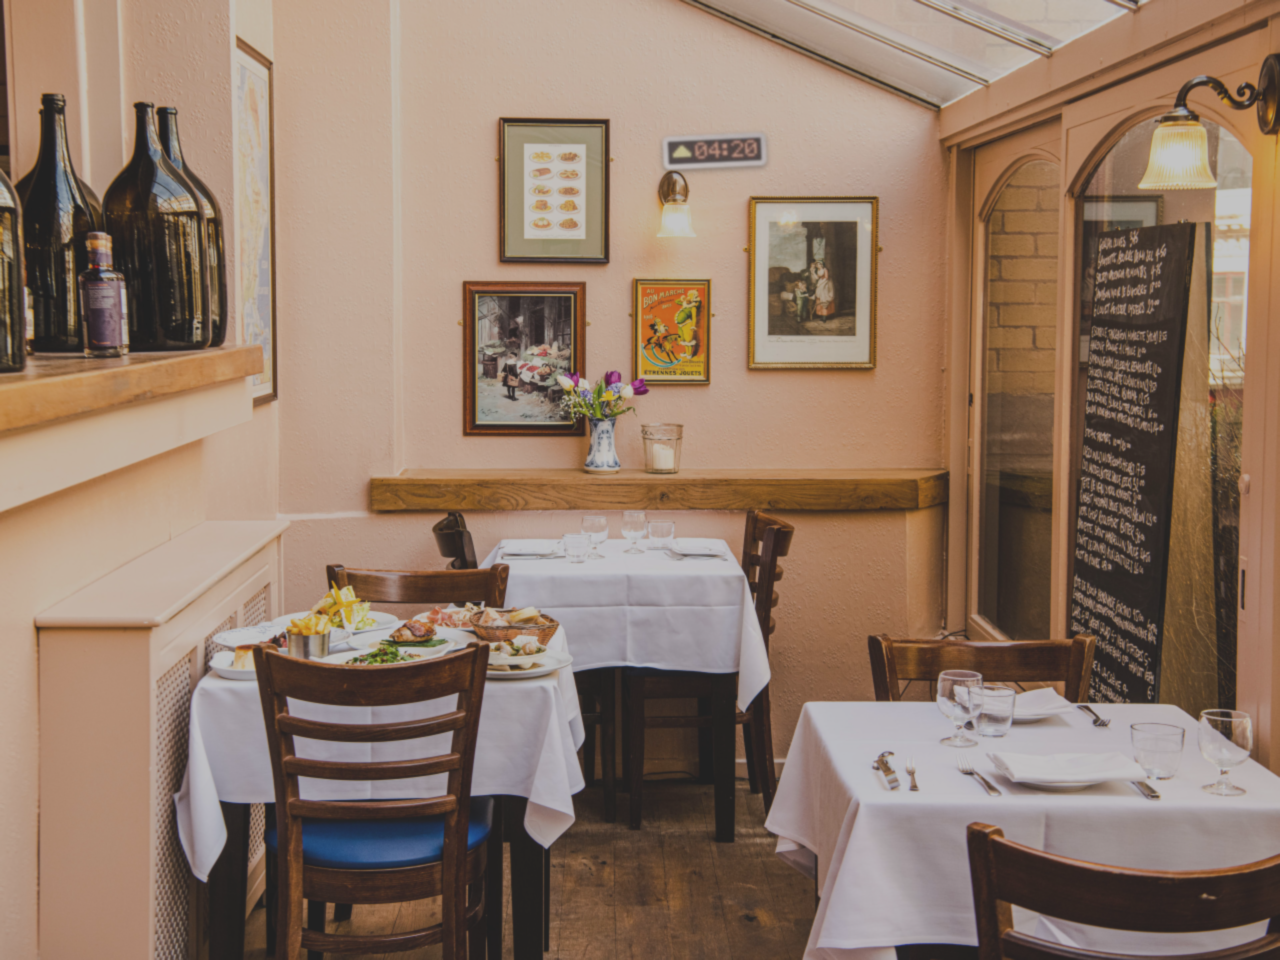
{"hour": 4, "minute": 20}
